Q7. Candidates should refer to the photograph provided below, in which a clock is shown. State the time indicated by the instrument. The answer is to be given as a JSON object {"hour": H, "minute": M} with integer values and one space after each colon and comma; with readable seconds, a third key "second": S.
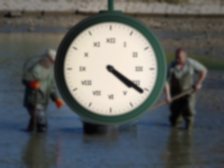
{"hour": 4, "minute": 21}
